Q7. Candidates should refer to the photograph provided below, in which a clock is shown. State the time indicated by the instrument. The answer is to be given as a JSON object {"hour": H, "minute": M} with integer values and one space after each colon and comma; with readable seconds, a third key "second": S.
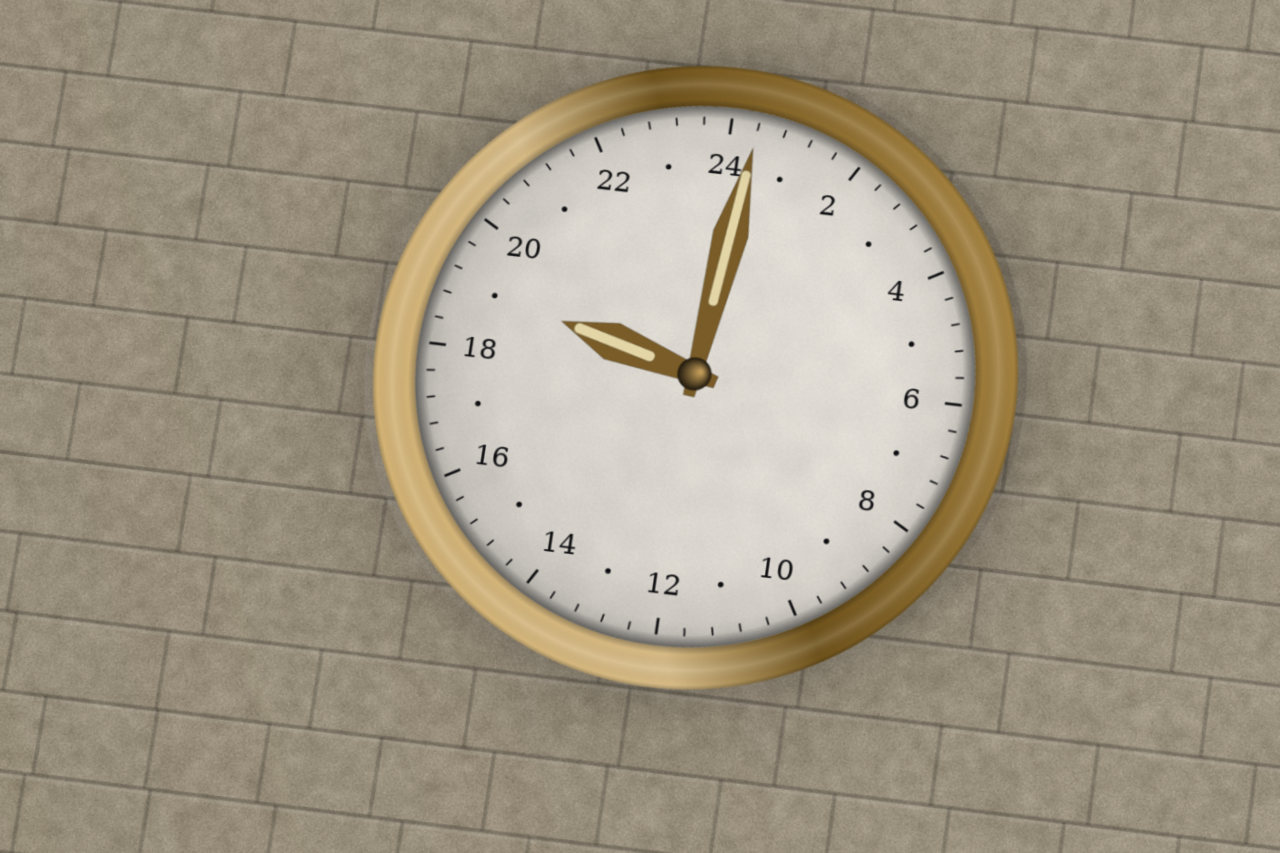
{"hour": 19, "minute": 1}
